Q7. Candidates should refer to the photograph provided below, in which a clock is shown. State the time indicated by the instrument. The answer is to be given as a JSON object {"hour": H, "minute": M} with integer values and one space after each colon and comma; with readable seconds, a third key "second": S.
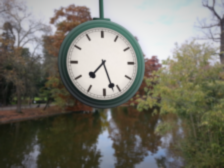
{"hour": 7, "minute": 27}
